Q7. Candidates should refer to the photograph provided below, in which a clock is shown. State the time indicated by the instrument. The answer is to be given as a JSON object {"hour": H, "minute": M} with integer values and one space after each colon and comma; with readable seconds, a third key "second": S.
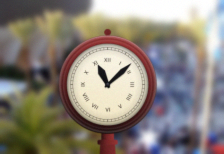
{"hour": 11, "minute": 8}
